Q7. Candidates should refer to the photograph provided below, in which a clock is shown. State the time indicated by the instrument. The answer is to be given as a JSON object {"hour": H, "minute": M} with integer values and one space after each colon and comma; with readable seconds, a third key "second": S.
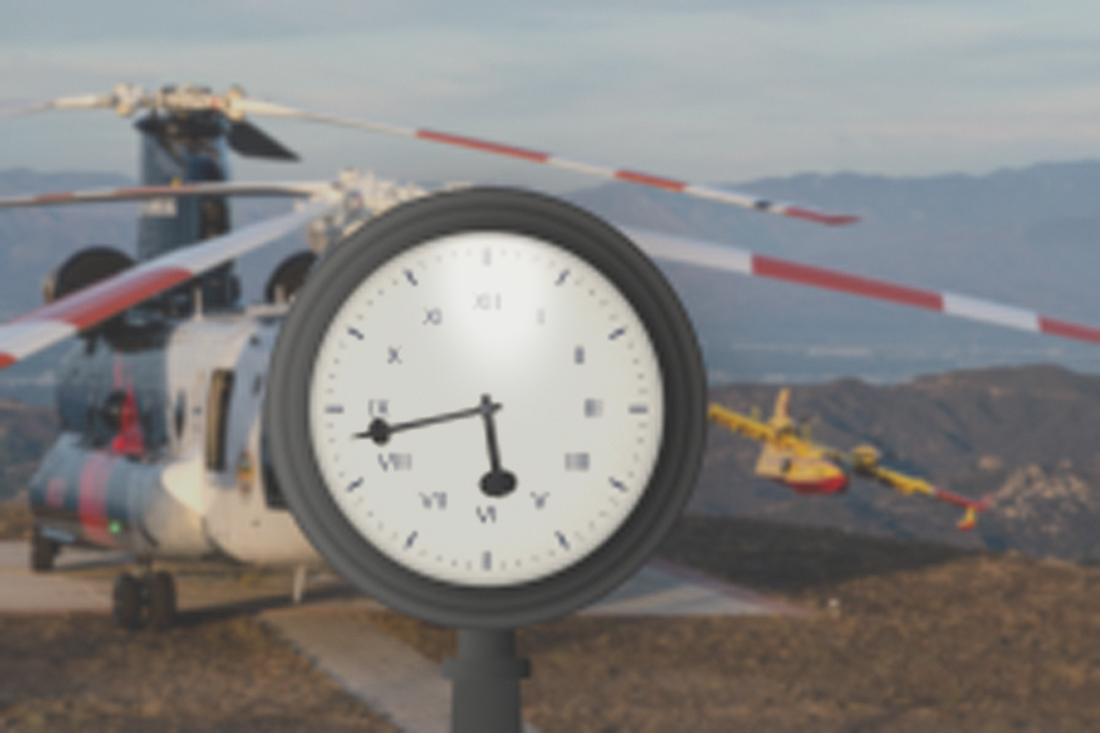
{"hour": 5, "minute": 43}
